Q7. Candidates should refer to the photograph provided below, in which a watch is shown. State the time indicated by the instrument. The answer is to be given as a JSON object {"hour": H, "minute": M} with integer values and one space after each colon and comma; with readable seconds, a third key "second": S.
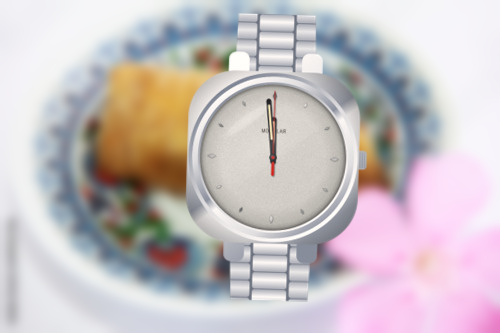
{"hour": 11, "minute": 59, "second": 0}
